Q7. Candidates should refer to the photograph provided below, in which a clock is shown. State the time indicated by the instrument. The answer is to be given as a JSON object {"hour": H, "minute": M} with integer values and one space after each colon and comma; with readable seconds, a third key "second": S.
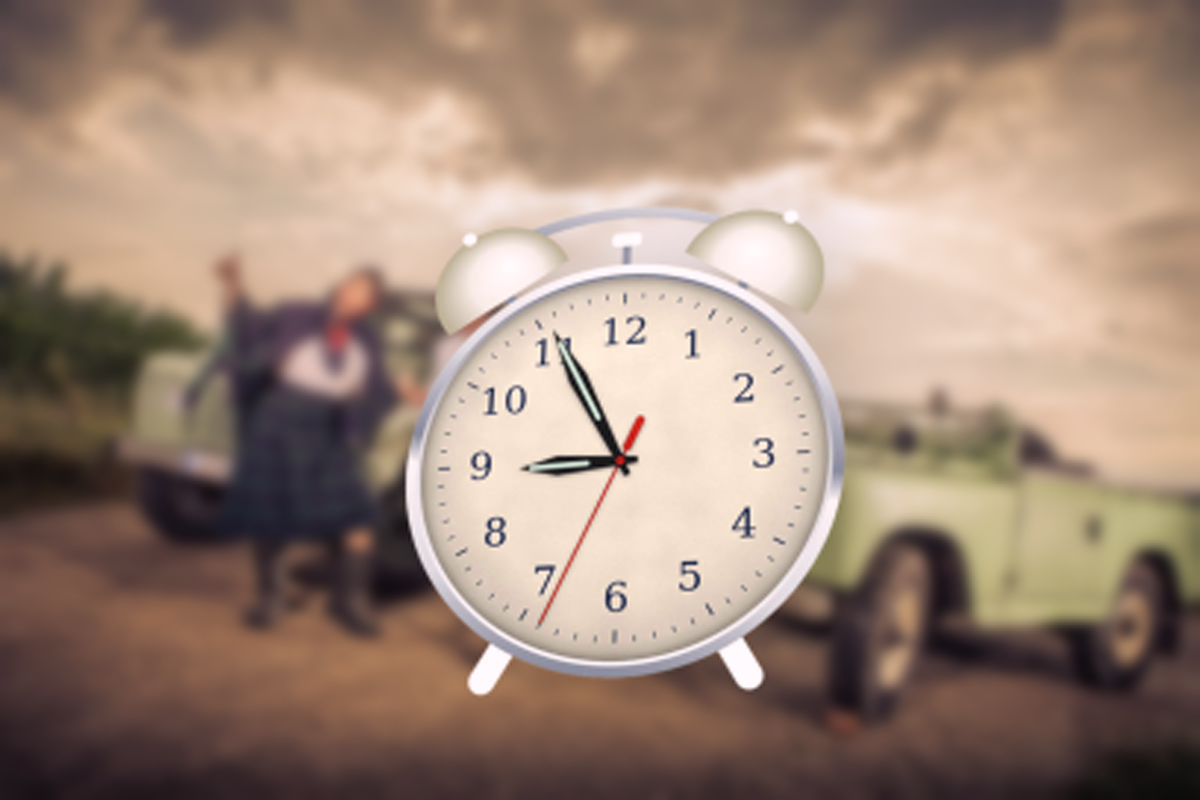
{"hour": 8, "minute": 55, "second": 34}
